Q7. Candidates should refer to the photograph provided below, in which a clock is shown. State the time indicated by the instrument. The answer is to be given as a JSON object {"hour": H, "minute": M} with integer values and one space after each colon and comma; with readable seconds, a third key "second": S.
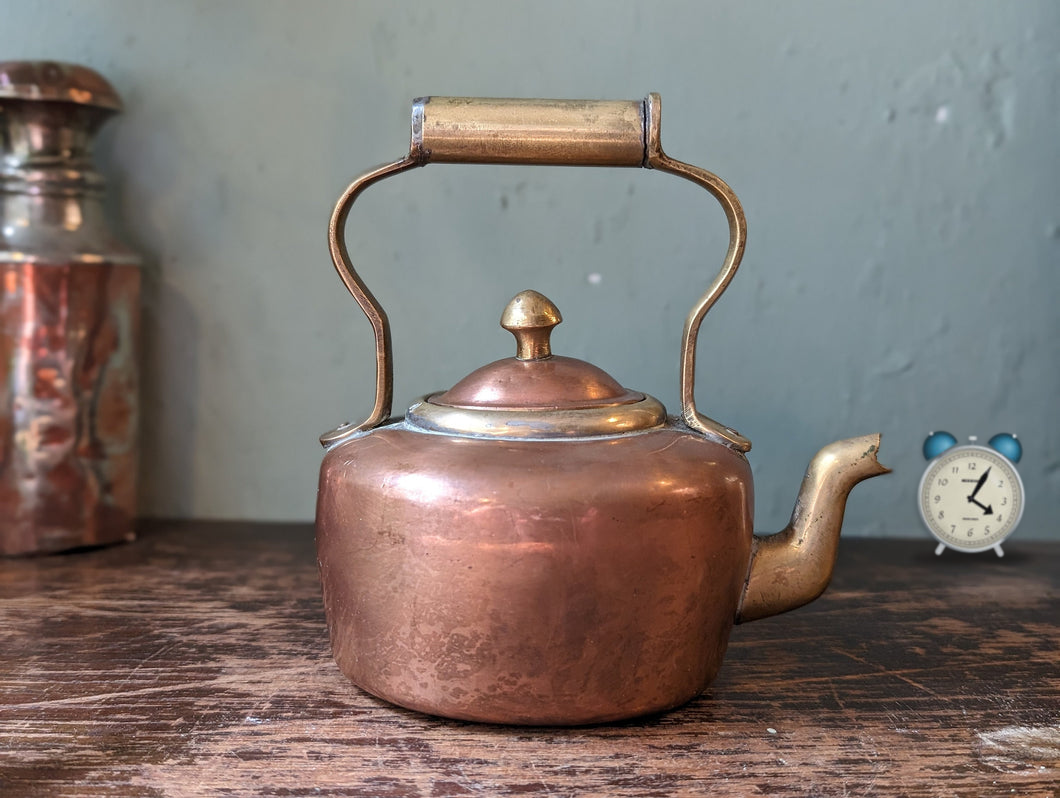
{"hour": 4, "minute": 5}
